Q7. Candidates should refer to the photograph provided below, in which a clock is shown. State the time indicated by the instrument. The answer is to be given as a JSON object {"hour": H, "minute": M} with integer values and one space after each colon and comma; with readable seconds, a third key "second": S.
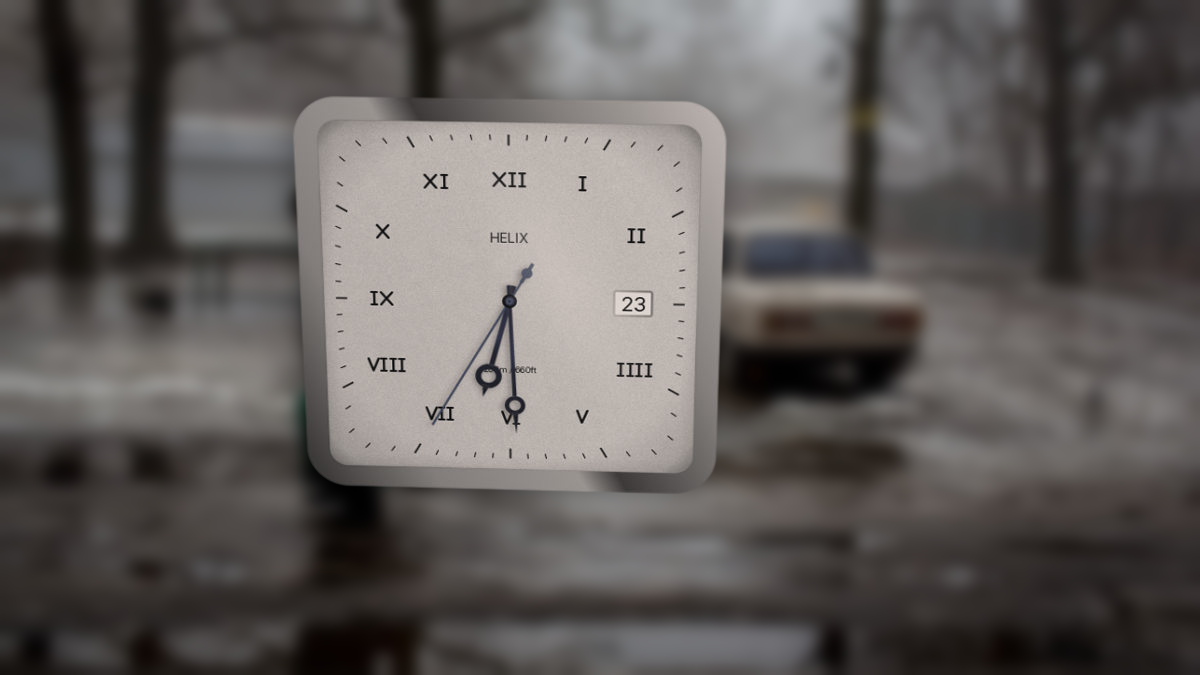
{"hour": 6, "minute": 29, "second": 35}
